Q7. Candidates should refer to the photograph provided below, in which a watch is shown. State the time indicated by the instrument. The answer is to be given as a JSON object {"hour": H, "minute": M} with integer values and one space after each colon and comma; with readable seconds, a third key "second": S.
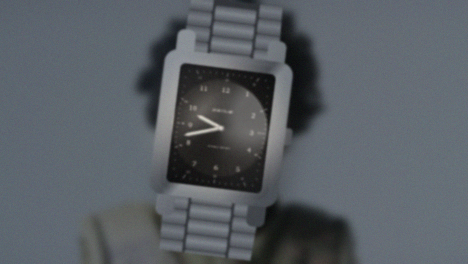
{"hour": 9, "minute": 42}
